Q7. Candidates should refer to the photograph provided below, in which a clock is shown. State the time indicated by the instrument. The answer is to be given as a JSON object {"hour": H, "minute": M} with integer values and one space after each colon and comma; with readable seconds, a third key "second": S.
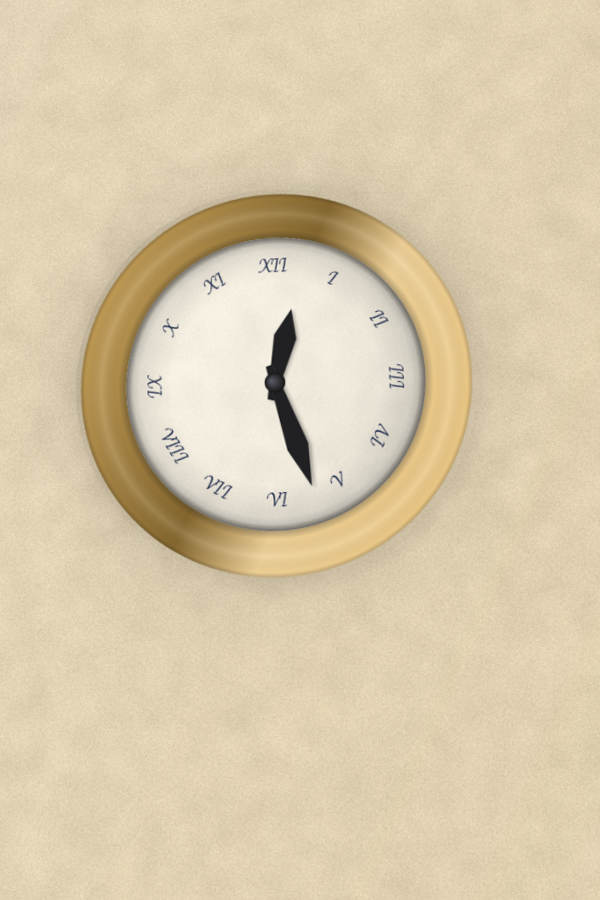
{"hour": 12, "minute": 27}
